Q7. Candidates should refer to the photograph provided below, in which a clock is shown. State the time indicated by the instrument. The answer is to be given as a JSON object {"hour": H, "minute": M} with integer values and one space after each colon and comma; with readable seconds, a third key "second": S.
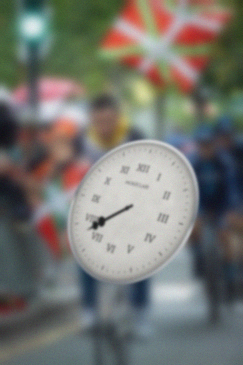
{"hour": 7, "minute": 38}
